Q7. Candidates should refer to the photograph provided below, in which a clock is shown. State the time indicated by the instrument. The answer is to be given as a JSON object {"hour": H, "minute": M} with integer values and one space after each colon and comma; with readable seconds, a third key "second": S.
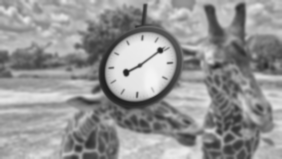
{"hour": 8, "minute": 9}
